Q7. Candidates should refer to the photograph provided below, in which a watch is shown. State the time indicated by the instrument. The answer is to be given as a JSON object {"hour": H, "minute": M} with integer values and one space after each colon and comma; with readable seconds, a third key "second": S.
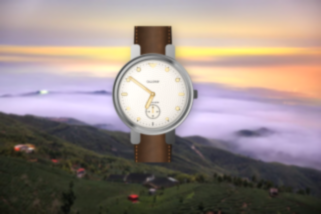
{"hour": 6, "minute": 51}
